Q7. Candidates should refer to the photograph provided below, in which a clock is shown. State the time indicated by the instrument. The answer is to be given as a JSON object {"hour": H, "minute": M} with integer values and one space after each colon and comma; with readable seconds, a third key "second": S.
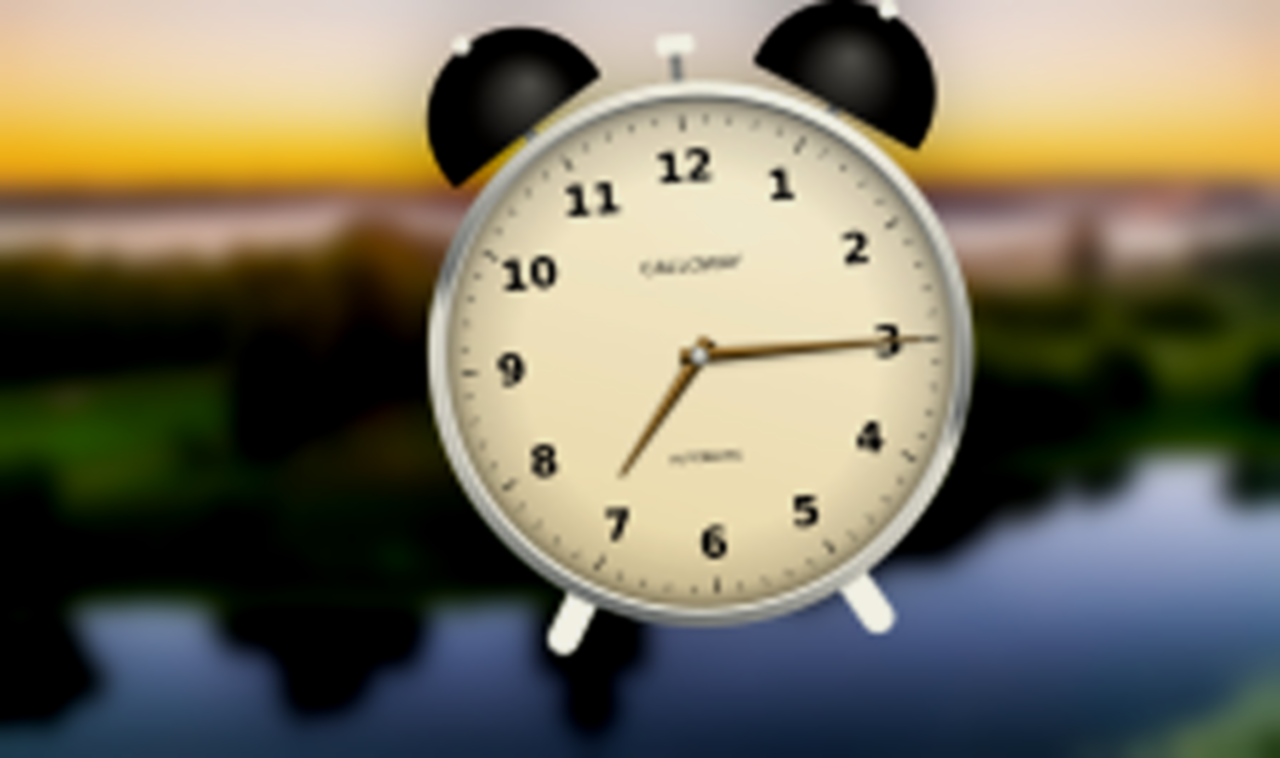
{"hour": 7, "minute": 15}
